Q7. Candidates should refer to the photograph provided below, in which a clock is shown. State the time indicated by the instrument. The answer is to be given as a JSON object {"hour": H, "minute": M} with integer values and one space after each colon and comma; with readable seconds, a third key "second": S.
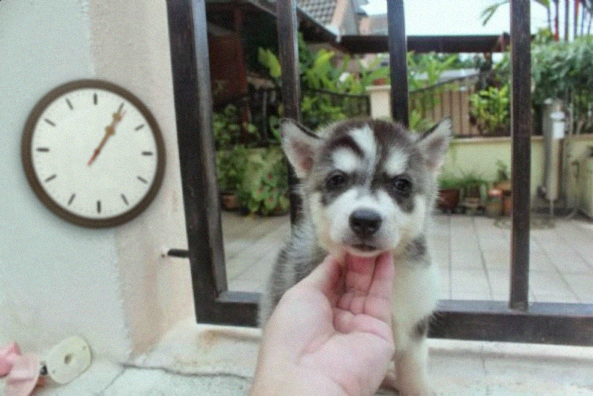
{"hour": 1, "minute": 5, "second": 6}
